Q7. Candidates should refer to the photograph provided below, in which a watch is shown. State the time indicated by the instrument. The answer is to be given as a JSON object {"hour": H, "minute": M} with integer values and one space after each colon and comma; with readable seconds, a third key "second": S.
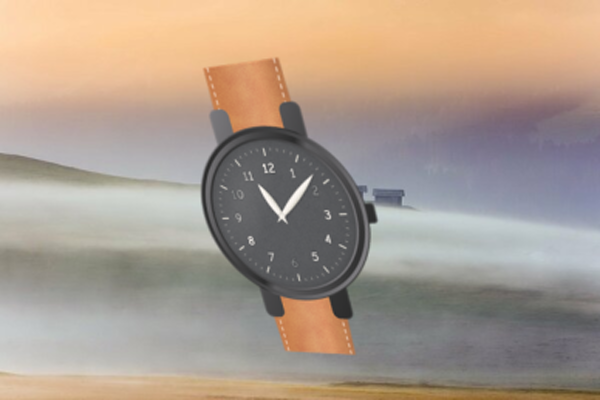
{"hour": 11, "minute": 8}
